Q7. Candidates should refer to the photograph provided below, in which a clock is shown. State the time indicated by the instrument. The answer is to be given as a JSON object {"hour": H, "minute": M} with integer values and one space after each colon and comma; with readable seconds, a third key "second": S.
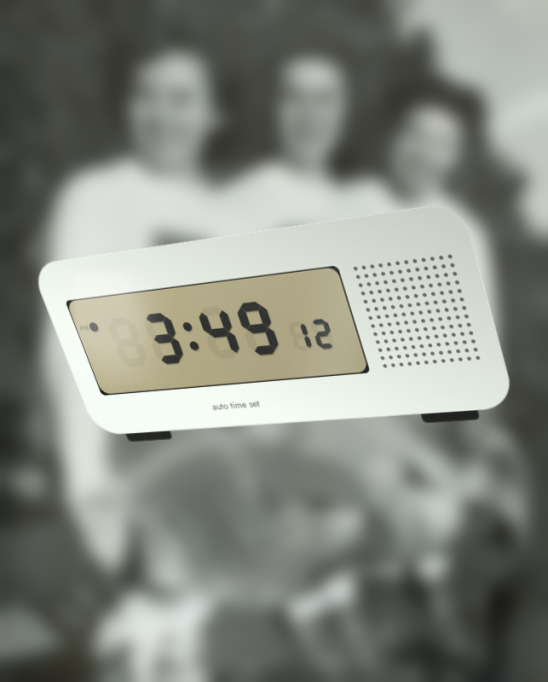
{"hour": 3, "minute": 49, "second": 12}
